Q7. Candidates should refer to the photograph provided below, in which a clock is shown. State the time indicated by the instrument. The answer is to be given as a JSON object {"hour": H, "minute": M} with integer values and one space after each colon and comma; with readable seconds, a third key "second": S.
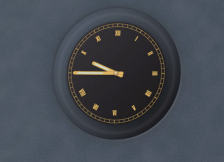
{"hour": 9, "minute": 45}
